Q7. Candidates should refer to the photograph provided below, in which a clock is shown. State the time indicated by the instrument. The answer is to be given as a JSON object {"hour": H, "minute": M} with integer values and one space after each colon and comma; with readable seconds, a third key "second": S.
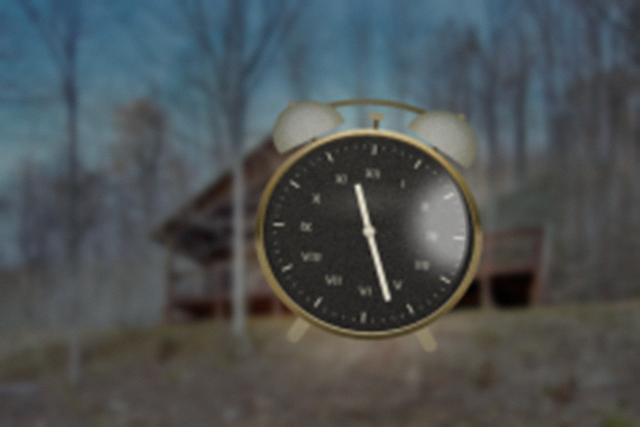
{"hour": 11, "minute": 27}
